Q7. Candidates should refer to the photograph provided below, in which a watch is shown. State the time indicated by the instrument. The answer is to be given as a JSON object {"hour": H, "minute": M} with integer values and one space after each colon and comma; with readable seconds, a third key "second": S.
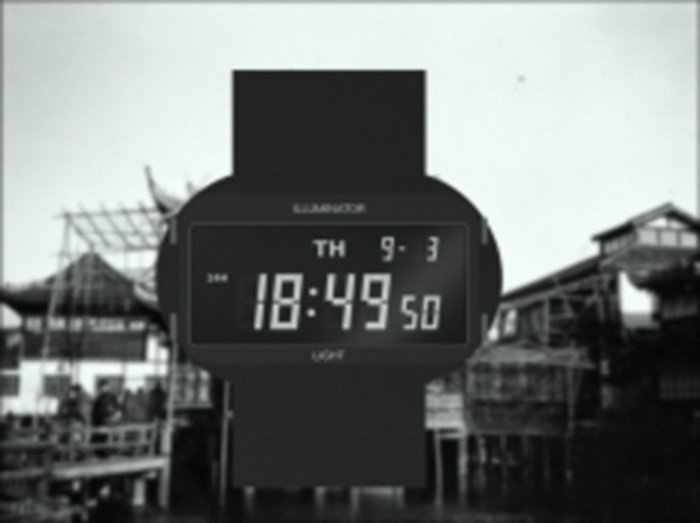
{"hour": 18, "minute": 49, "second": 50}
